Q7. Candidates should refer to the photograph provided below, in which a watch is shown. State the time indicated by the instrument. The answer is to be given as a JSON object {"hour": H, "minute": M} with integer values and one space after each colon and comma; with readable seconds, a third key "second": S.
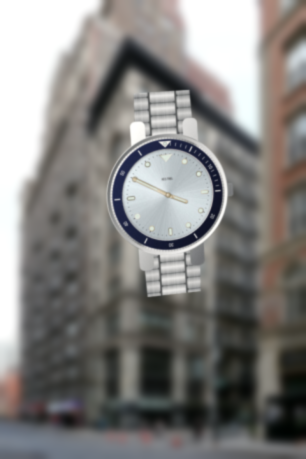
{"hour": 3, "minute": 50}
